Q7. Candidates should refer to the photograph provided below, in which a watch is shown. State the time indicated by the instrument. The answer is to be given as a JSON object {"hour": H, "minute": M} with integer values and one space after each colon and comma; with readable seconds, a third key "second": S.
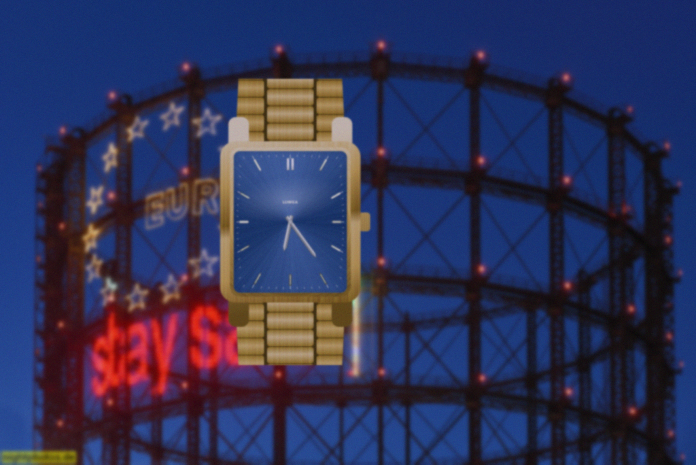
{"hour": 6, "minute": 24}
